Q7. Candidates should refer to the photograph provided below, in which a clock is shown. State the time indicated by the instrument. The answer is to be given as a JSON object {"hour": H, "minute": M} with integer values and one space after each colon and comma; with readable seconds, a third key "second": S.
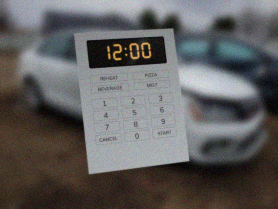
{"hour": 12, "minute": 0}
